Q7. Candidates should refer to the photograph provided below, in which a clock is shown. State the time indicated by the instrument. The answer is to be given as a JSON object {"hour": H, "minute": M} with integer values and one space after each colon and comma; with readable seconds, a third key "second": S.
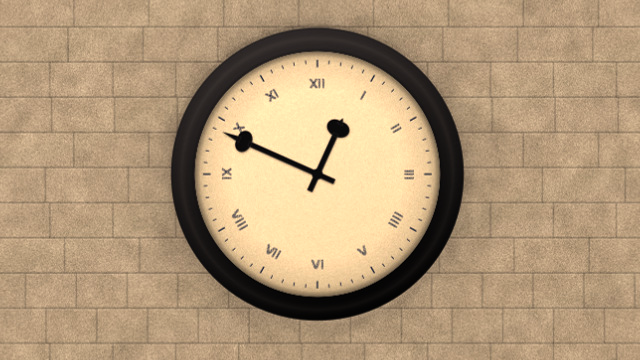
{"hour": 12, "minute": 49}
